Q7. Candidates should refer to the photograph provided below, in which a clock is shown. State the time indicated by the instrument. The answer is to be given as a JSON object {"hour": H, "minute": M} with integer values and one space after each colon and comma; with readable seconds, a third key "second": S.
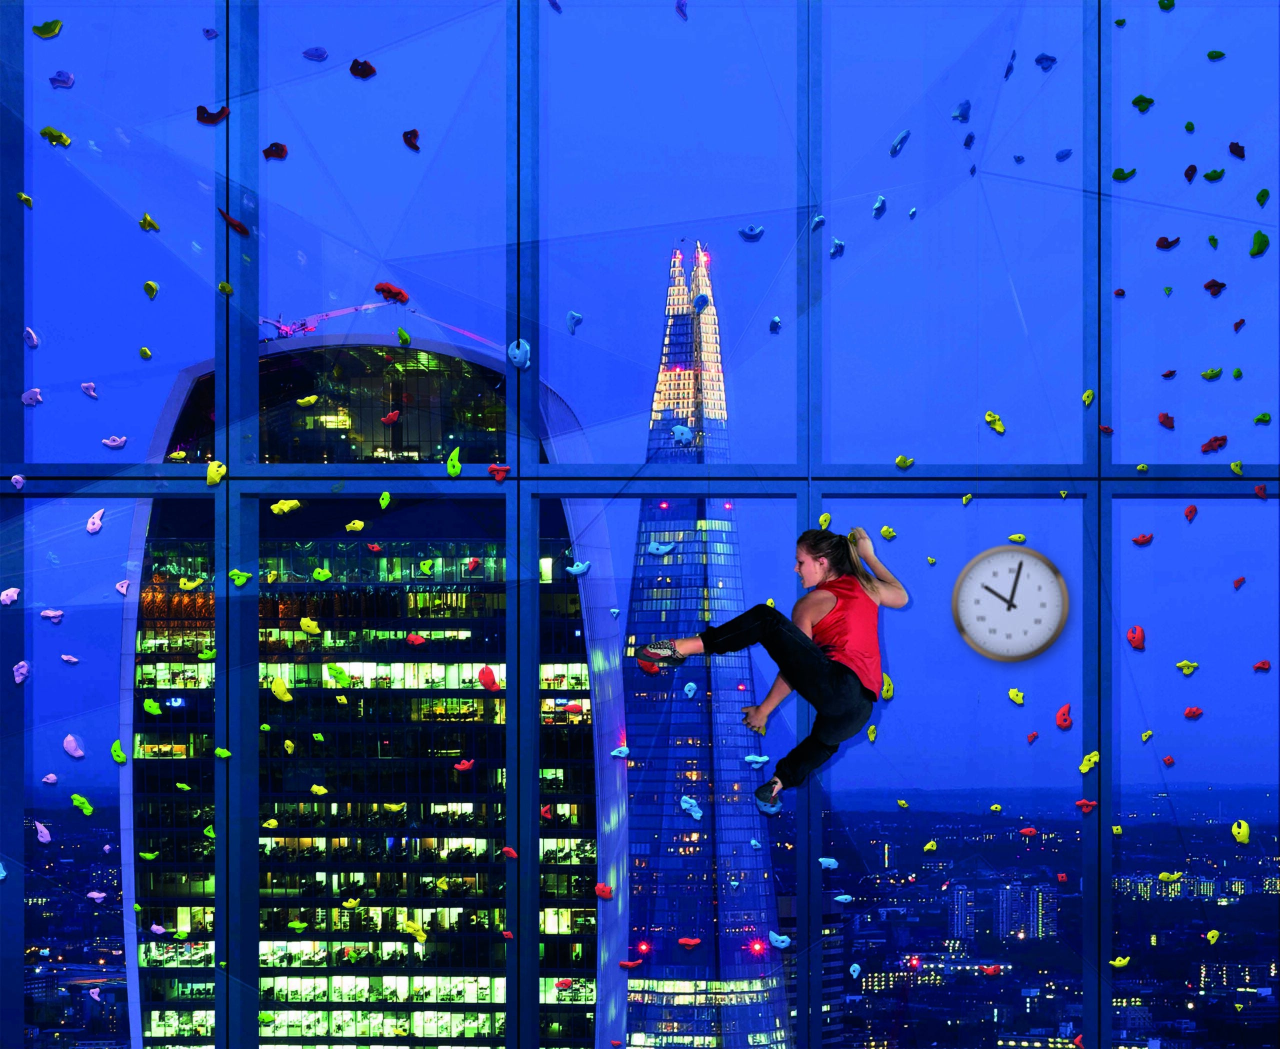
{"hour": 10, "minute": 2}
